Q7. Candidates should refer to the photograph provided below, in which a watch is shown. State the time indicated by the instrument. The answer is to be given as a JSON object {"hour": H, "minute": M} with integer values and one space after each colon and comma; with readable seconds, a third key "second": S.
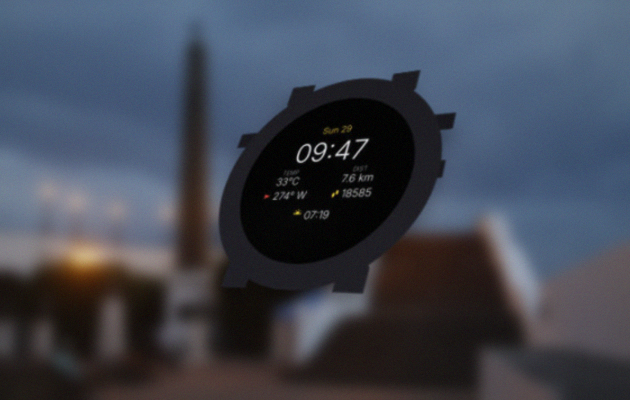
{"hour": 9, "minute": 47}
